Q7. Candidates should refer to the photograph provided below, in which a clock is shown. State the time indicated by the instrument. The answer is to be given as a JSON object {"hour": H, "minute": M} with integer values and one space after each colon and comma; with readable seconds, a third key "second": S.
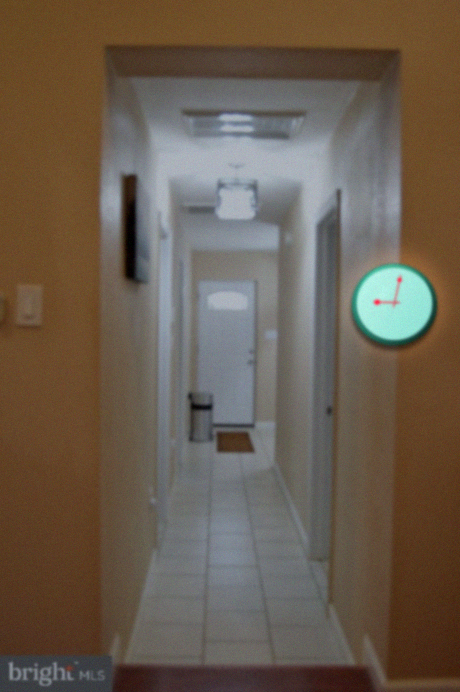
{"hour": 9, "minute": 2}
